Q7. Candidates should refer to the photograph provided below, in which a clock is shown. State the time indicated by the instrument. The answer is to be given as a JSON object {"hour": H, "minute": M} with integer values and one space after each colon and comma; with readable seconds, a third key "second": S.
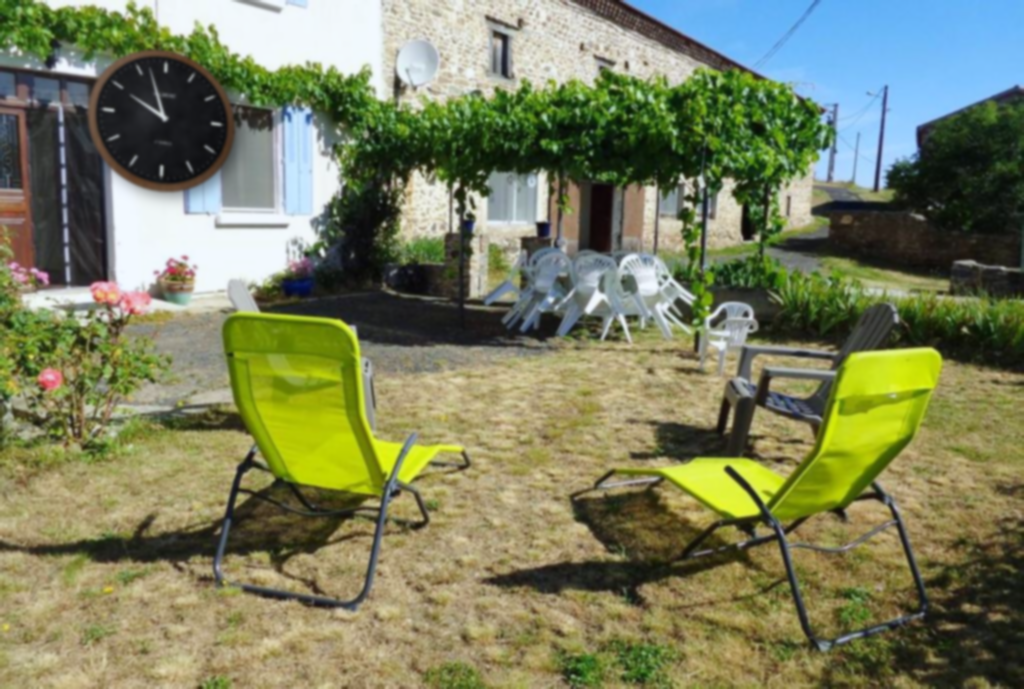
{"hour": 9, "minute": 57}
